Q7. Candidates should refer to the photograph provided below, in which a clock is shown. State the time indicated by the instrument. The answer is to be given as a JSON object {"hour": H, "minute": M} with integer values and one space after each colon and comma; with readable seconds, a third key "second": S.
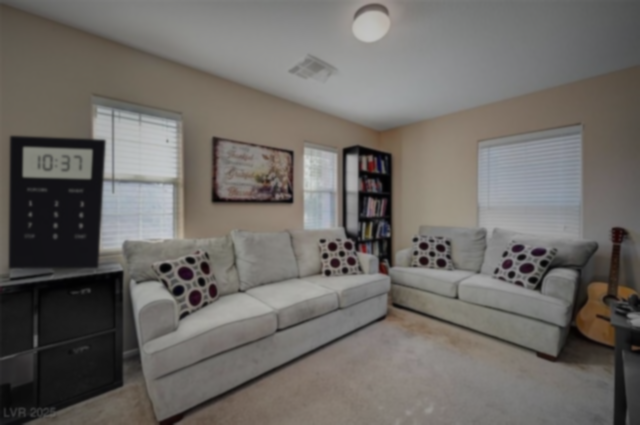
{"hour": 10, "minute": 37}
